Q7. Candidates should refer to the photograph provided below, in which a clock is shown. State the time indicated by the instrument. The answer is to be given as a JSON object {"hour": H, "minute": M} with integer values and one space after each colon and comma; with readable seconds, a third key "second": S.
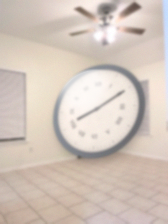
{"hour": 8, "minute": 10}
